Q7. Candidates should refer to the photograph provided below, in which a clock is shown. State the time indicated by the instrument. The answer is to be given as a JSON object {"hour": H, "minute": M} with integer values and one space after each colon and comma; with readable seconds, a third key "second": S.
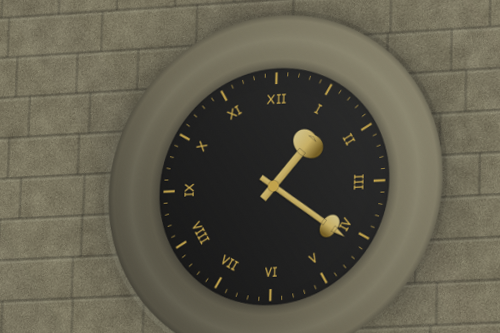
{"hour": 1, "minute": 21}
